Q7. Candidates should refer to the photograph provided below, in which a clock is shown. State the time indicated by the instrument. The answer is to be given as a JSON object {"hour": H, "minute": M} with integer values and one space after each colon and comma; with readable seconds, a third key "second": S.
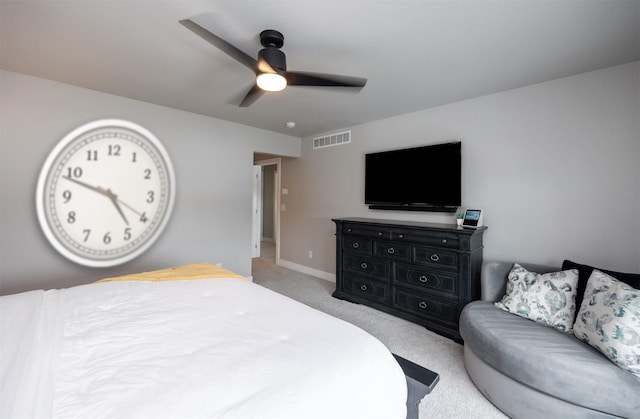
{"hour": 4, "minute": 48, "second": 20}
